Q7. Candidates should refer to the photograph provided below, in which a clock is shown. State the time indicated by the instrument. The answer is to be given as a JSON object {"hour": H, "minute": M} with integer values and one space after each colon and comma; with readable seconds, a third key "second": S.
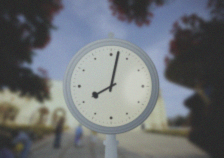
{"hour": 8, "minute": 2}
